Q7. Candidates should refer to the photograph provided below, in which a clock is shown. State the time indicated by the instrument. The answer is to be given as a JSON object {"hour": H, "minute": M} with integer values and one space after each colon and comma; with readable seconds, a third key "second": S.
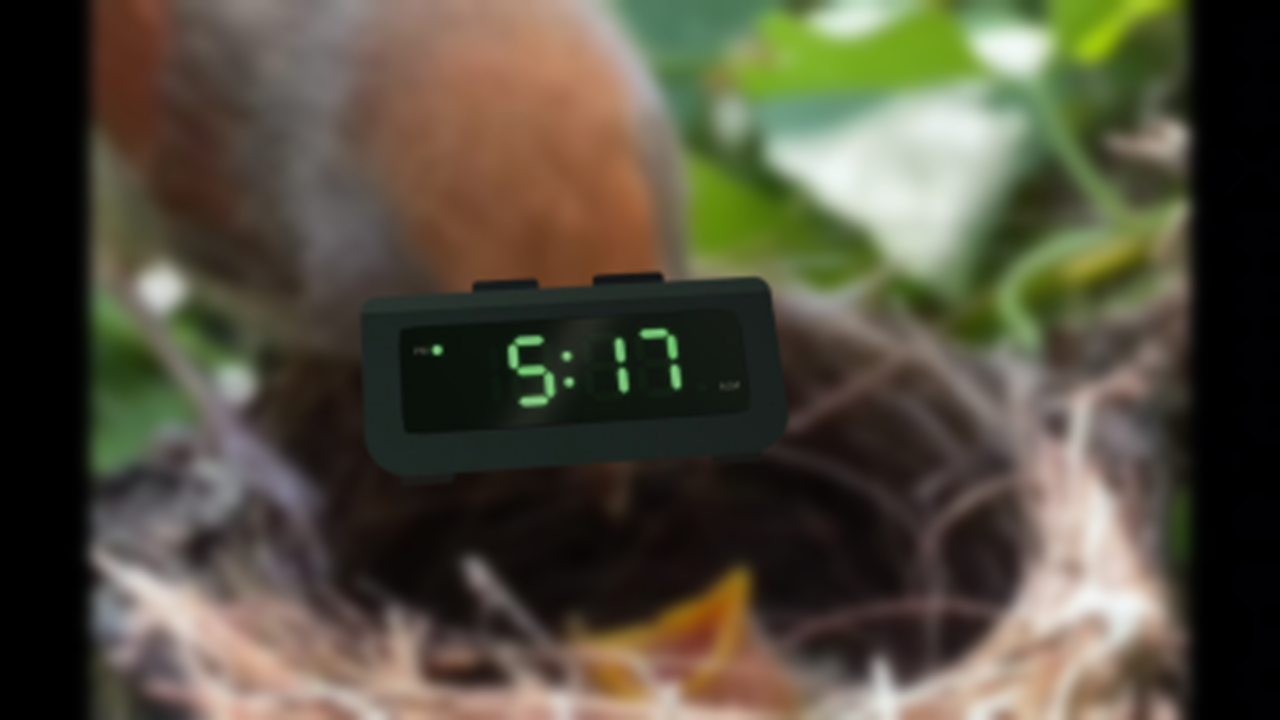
{"hour": 5, "minute": 17}
